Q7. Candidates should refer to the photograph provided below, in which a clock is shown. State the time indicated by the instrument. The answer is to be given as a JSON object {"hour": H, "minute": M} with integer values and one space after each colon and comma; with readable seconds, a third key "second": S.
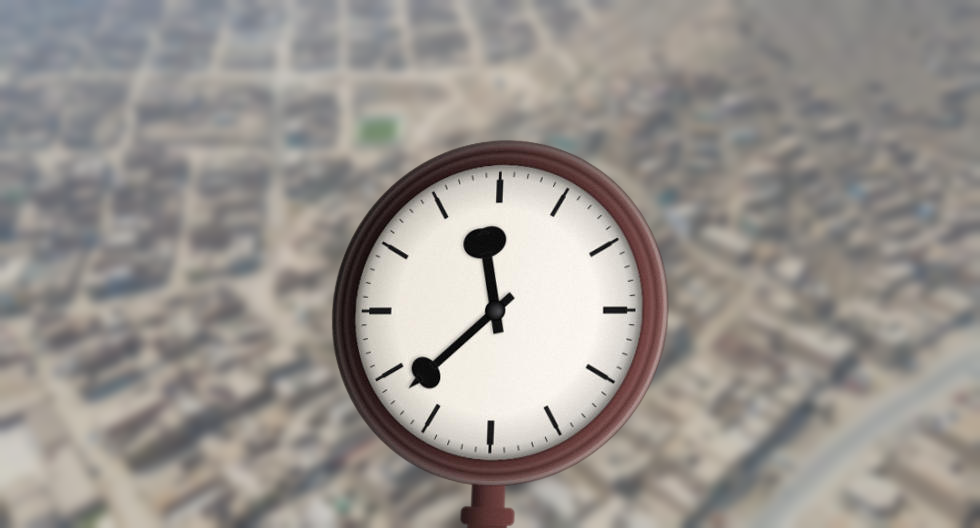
{"hour": 11, "minute": 38}
